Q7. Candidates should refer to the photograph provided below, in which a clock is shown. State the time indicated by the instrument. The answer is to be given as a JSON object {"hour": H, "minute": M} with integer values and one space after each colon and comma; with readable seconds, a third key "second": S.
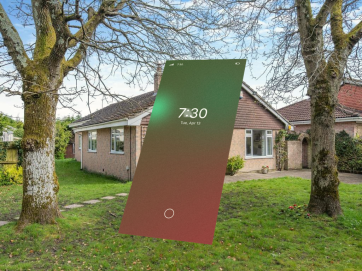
{"hour": 7, "minute": 30}
